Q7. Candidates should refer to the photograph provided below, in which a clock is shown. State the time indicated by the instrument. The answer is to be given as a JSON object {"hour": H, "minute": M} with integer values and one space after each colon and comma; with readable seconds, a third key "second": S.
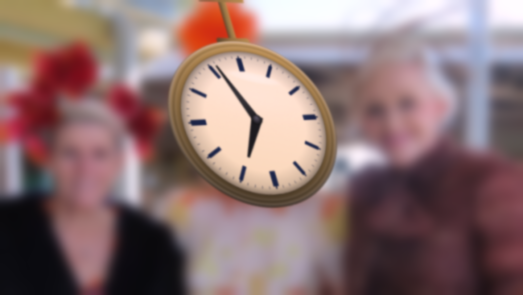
{"hour": 6, "minute": 56}
